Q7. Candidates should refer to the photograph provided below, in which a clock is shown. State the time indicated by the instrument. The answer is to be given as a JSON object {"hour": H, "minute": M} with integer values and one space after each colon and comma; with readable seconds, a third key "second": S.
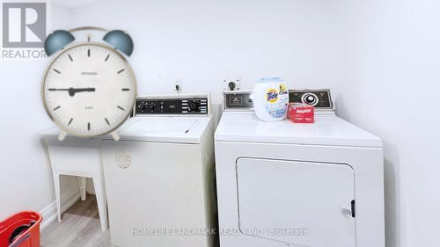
{"hour": 8, "minute": 45}
